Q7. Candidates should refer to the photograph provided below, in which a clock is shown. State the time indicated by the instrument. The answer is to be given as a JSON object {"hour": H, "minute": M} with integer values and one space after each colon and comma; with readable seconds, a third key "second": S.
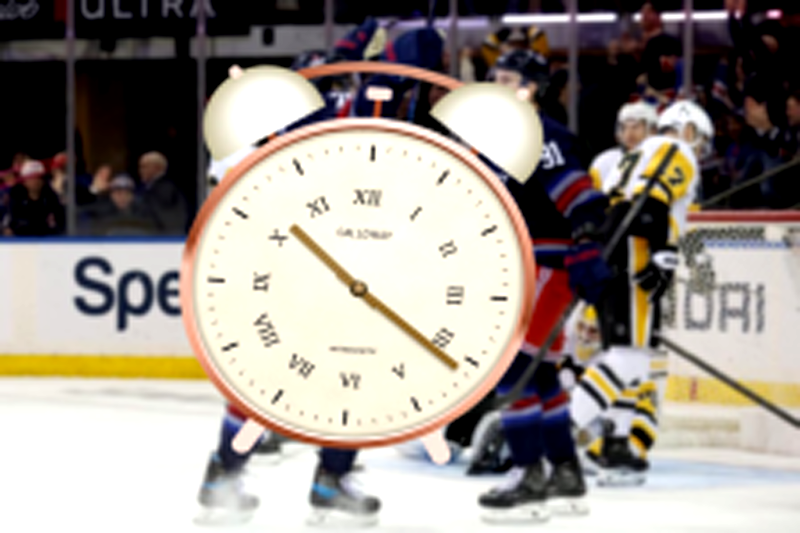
{"hour": 10, "minute": 21}
